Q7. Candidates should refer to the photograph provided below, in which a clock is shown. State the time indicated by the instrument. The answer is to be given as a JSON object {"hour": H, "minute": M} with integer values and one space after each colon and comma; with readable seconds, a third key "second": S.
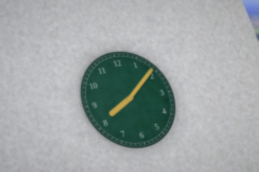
{"hour": 8, "minute": 9}
